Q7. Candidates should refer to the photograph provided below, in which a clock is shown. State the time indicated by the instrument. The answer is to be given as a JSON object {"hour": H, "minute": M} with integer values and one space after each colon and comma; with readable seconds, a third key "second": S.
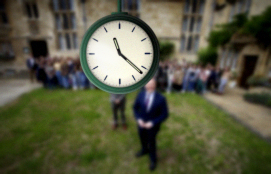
{"hour": 11, "minute": 22}
